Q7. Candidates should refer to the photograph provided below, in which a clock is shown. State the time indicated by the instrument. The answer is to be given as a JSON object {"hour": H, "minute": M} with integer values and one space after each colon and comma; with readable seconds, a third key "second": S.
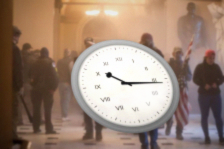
{"hour": 10, "minute": 16}
